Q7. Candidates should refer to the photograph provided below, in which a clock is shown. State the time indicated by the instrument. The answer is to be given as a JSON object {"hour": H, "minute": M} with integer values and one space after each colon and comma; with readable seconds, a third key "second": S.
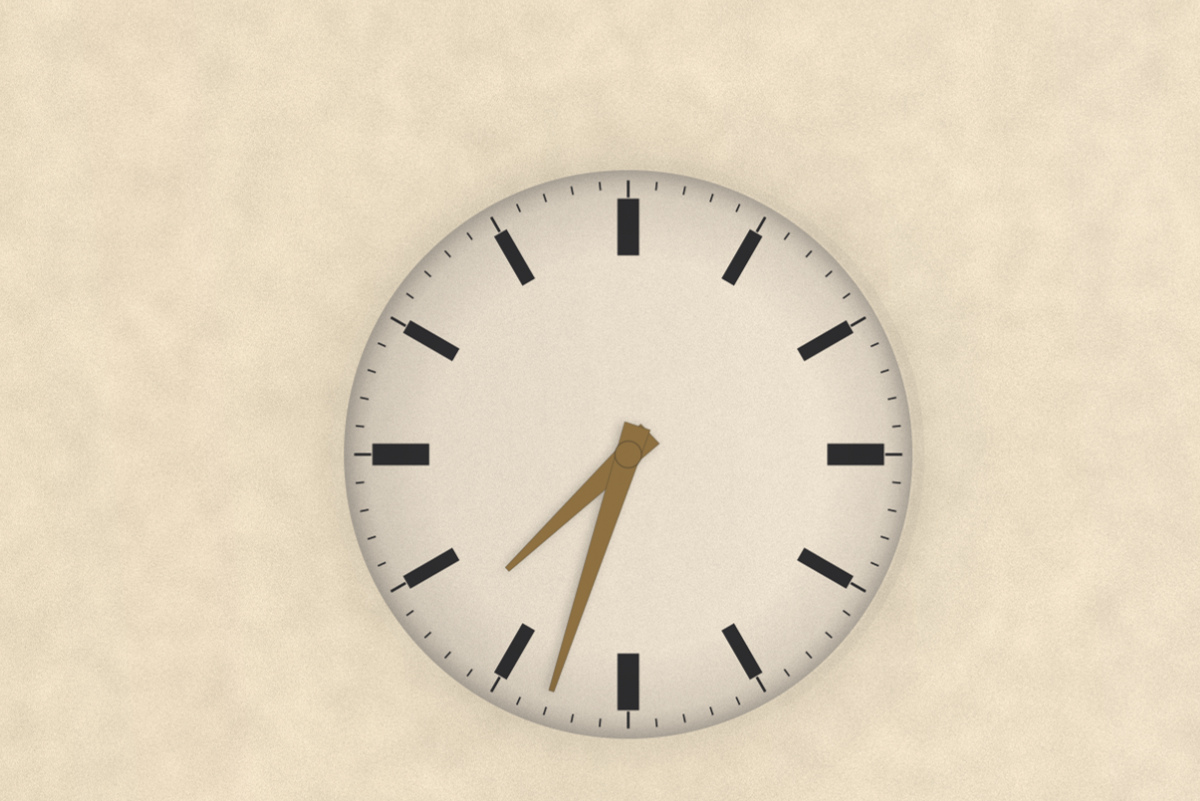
{"hour": 7, "minute": 33}
